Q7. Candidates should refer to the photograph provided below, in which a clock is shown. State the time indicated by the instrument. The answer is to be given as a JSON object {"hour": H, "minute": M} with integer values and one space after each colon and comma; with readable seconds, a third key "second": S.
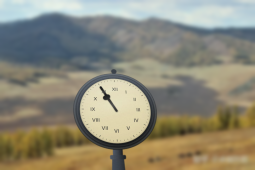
{"hour": 10, "minute": 55}
